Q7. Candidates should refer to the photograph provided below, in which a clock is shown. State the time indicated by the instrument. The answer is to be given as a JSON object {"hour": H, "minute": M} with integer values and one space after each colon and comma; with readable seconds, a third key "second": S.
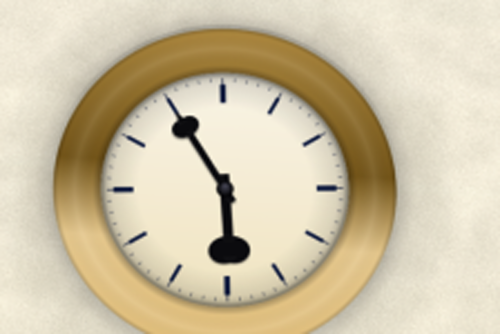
{"hour": 5, "minute": 55}
